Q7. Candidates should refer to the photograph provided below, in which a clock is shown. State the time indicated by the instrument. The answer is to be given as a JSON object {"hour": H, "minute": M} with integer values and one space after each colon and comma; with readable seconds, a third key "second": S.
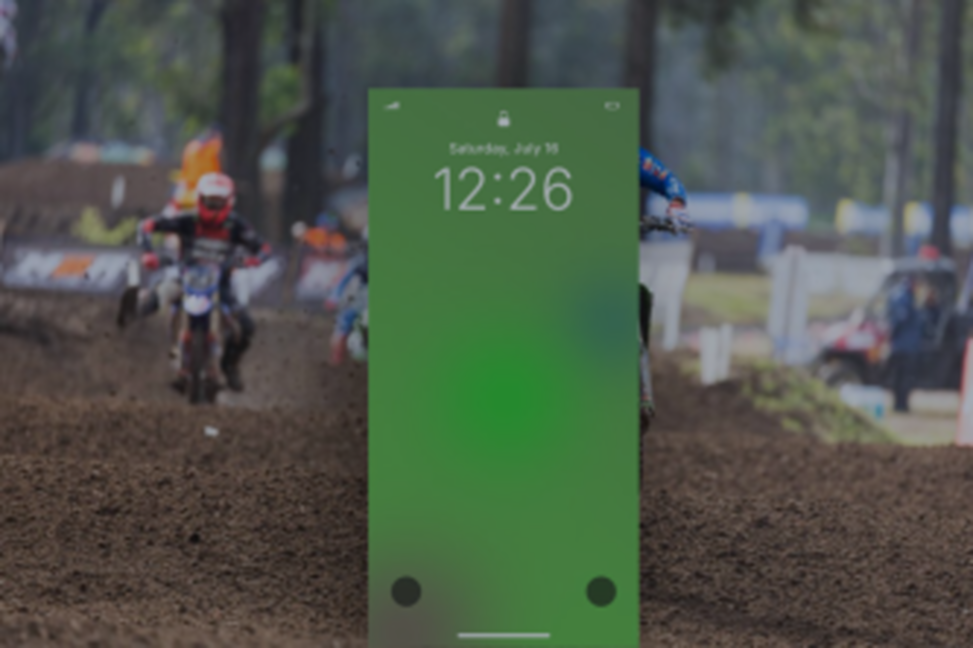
{"hour": 12, "minute": 26}
